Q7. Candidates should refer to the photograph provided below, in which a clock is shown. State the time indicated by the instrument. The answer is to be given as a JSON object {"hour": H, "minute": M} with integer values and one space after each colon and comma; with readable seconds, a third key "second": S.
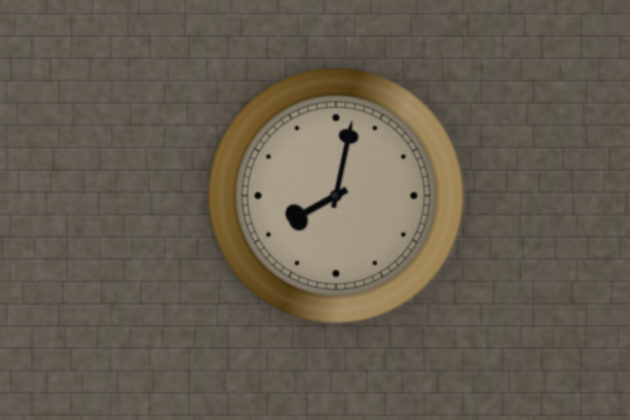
{"hour": 8, "minute": 2}
